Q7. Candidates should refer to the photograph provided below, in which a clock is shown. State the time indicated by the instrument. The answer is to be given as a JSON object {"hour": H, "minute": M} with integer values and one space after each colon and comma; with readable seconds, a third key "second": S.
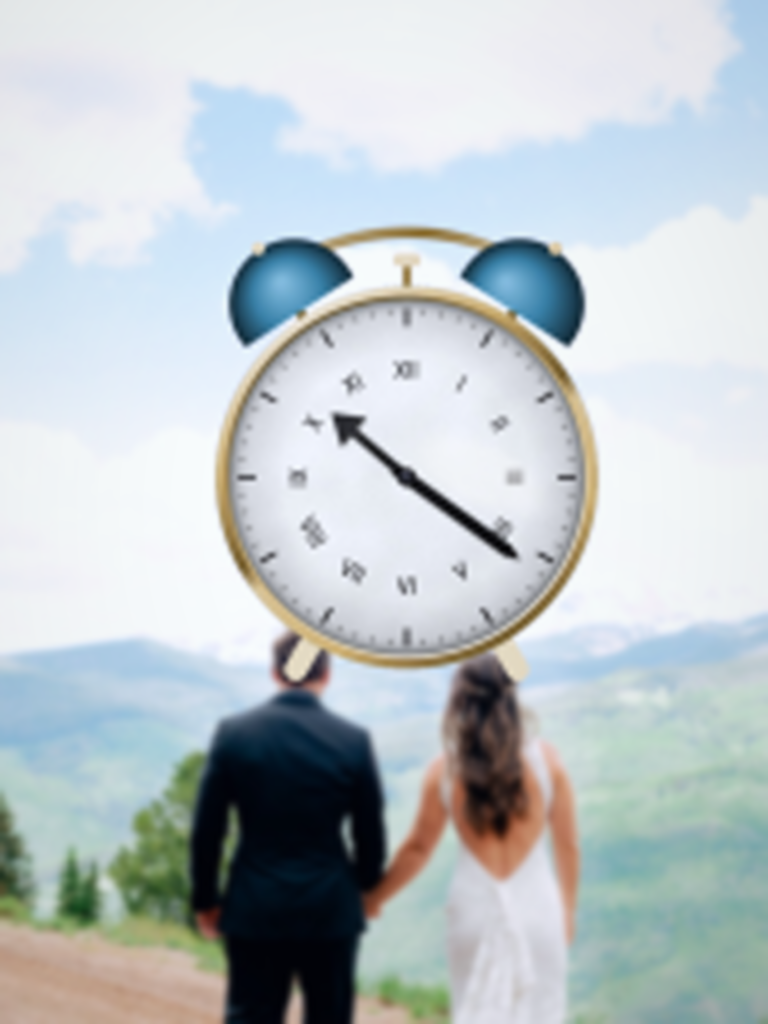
{"hour": 10, "minute": 21}
